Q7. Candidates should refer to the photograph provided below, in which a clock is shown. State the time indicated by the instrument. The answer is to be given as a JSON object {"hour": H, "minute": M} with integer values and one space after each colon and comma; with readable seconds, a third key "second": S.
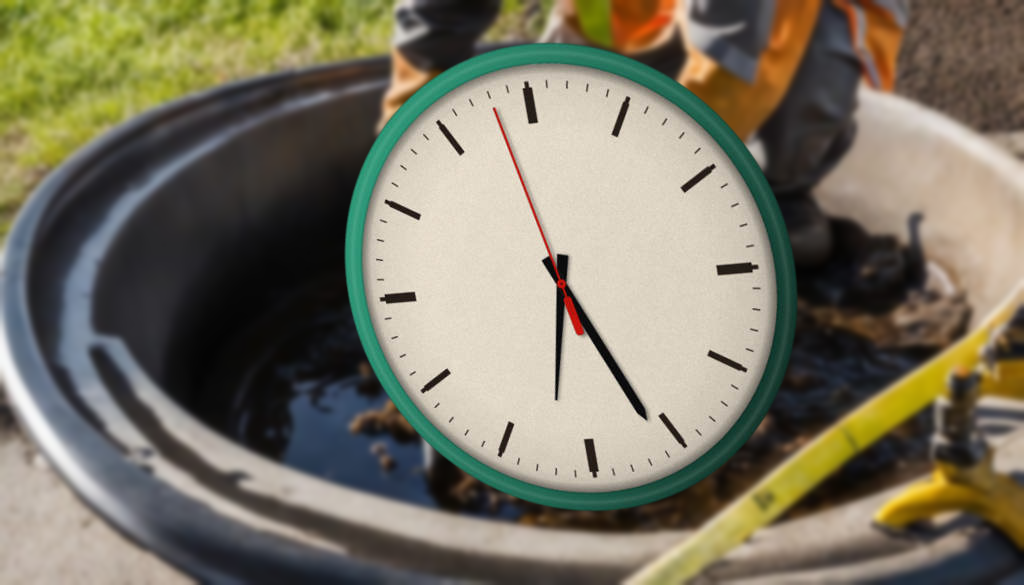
{"hour": 6, "minute": 25, "second": 58}
